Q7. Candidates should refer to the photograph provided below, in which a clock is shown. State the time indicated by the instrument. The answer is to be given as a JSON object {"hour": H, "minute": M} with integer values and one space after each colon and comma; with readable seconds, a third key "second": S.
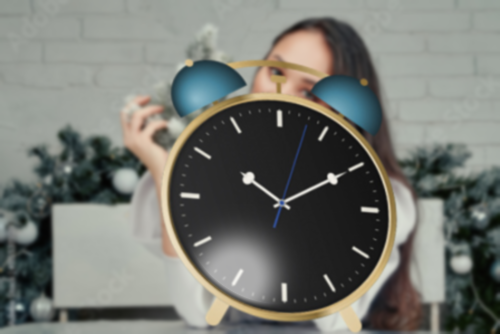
{"hour": 10, "minute": 10, "second": 3}
